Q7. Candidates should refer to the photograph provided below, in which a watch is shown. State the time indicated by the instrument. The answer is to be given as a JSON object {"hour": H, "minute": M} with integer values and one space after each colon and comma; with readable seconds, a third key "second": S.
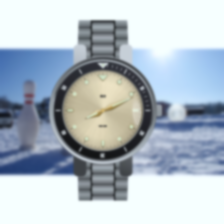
{"hour": 8, "minute": 11}
